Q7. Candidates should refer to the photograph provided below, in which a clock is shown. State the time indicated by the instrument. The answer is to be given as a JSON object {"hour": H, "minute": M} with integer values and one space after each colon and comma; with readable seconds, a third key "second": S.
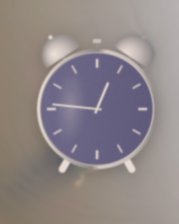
{"hour": 12, "minute": 46}
